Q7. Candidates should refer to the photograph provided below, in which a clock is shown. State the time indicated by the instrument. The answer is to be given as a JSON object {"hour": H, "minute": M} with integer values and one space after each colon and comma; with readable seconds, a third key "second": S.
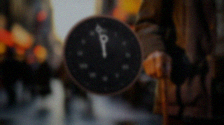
{"hour": 11, "minute": 58}
